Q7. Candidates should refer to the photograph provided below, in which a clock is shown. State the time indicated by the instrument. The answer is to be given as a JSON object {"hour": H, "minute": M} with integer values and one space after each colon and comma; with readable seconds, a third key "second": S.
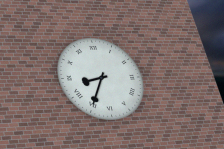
{"hour": 8, "minute": 35}
